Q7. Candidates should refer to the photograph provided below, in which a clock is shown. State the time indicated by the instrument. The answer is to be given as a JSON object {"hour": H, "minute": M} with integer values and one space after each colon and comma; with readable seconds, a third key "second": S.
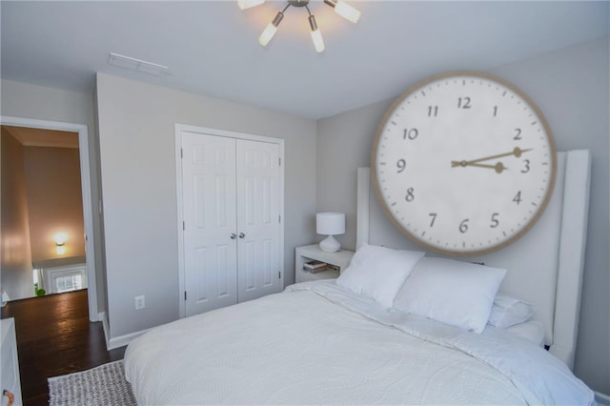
{"hour": 3, "minute": 13}
